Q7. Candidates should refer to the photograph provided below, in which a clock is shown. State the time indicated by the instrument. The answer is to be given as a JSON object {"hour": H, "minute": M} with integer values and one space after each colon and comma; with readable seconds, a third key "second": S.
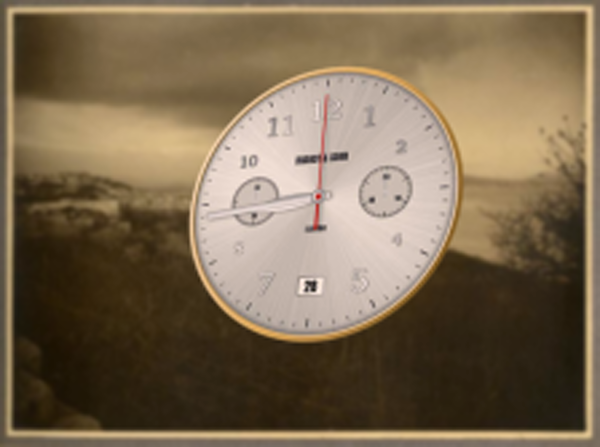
{"hour": 8, "minute": 44}
